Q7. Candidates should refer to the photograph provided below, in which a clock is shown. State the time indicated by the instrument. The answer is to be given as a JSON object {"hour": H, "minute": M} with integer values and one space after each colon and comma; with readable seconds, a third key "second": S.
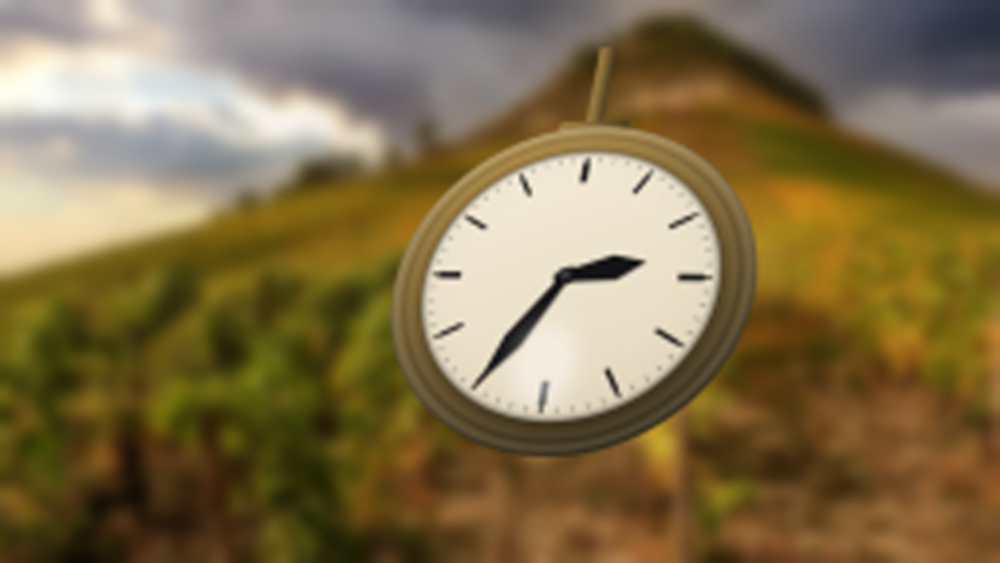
{"hour": 2, "minute": 35}
